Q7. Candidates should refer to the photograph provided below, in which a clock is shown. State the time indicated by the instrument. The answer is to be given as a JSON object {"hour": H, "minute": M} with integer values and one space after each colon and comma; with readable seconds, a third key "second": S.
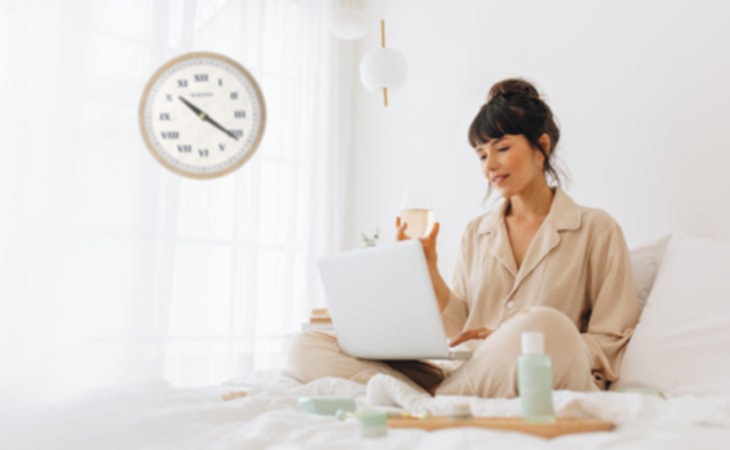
{"hour": 10, "minute": 21}
